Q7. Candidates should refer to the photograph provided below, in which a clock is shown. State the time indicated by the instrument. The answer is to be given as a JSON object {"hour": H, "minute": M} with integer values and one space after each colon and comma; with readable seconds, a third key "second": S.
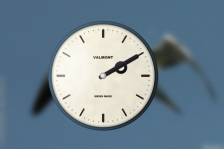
{"hour": 2, "minute": 10}
